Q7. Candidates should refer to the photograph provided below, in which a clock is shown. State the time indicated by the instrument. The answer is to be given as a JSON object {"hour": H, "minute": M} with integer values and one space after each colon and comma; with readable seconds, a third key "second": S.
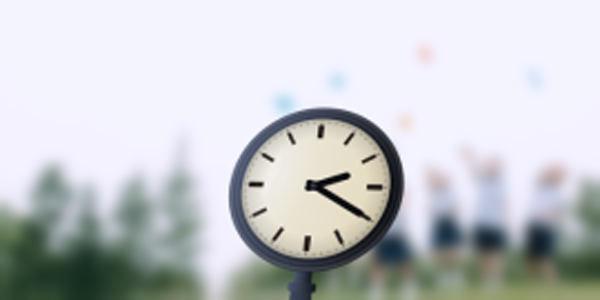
{"hour": 2, "minute": 20}
